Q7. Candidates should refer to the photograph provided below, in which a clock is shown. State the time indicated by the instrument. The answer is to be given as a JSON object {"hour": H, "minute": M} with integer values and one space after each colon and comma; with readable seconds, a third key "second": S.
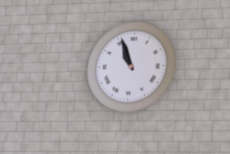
{"hour": 10, "minute": 56}
